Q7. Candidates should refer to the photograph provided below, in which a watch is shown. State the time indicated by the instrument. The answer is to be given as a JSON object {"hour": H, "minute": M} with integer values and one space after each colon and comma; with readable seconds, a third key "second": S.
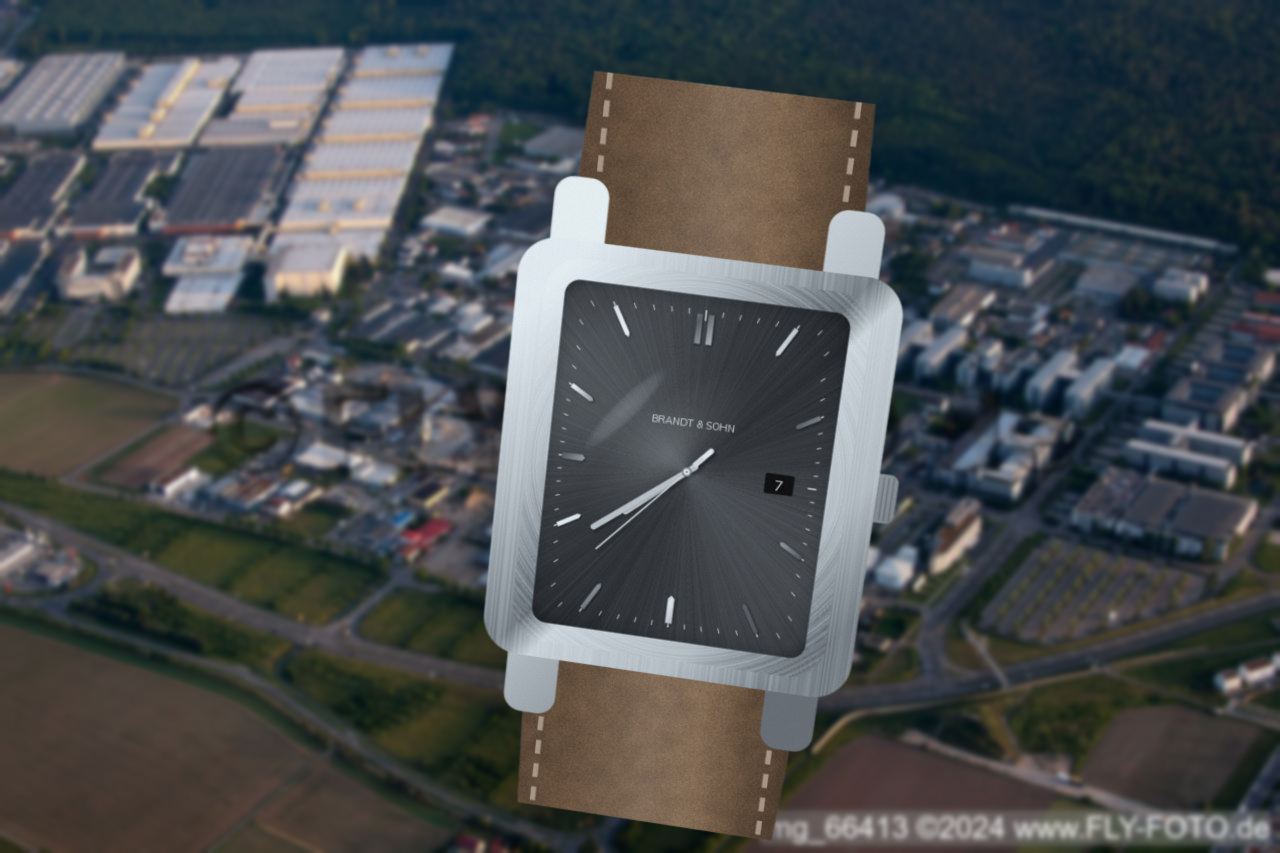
{"hour": 7, "minute": 38, "second": 37}
